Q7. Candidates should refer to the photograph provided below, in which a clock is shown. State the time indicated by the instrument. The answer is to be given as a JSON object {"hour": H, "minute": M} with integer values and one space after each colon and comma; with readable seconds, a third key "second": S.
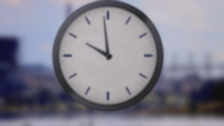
{"hour": 9, "minute": 59}
